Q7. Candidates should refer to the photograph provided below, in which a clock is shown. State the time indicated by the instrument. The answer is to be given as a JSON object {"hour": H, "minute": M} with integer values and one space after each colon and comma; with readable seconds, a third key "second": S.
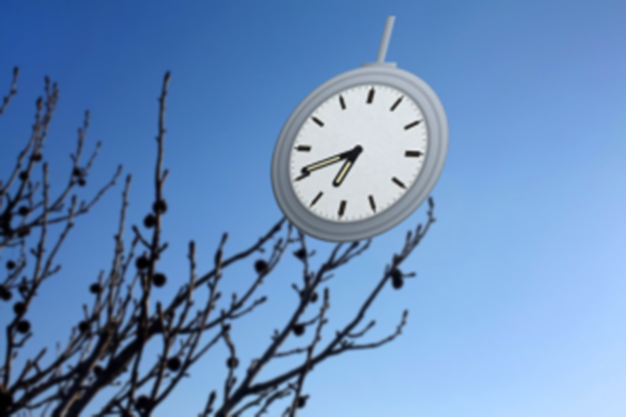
{"hour": 6, "minute": 41}
